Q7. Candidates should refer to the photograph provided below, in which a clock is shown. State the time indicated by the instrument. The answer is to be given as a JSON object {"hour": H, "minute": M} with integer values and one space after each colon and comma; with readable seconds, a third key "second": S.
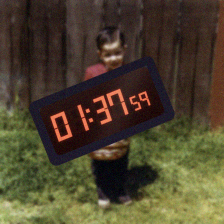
{"hour": 1, "minute": 37, "second": 59}
